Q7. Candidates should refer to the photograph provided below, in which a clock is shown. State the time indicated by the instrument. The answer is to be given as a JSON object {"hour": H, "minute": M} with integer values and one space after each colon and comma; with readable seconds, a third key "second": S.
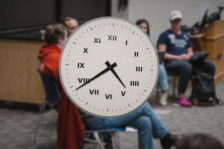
{"hour": 4, "minute": 39}
